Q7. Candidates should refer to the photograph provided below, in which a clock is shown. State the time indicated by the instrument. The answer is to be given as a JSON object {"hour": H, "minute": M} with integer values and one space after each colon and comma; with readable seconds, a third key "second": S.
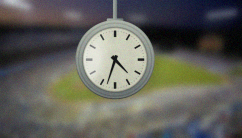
{"hour": 4, "minute": 33}
